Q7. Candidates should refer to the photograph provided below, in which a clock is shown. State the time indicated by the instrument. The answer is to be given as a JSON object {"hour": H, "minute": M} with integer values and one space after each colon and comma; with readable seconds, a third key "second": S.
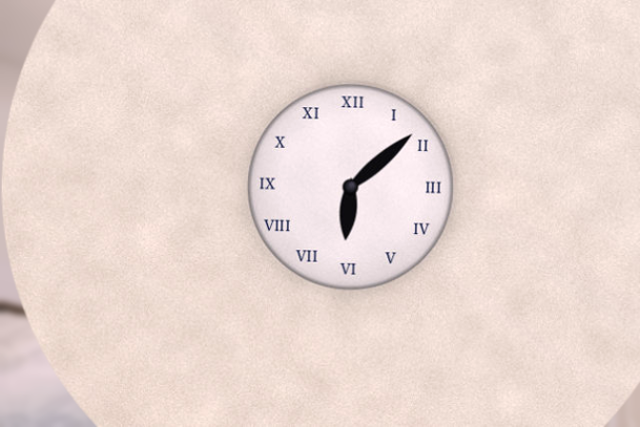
{"hour": 6, "minute": 8}
